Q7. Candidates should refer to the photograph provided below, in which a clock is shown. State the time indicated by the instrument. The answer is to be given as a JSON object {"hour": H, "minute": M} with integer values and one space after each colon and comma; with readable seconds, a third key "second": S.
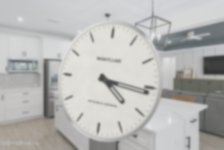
{"hour": 4, "minute": 16}
